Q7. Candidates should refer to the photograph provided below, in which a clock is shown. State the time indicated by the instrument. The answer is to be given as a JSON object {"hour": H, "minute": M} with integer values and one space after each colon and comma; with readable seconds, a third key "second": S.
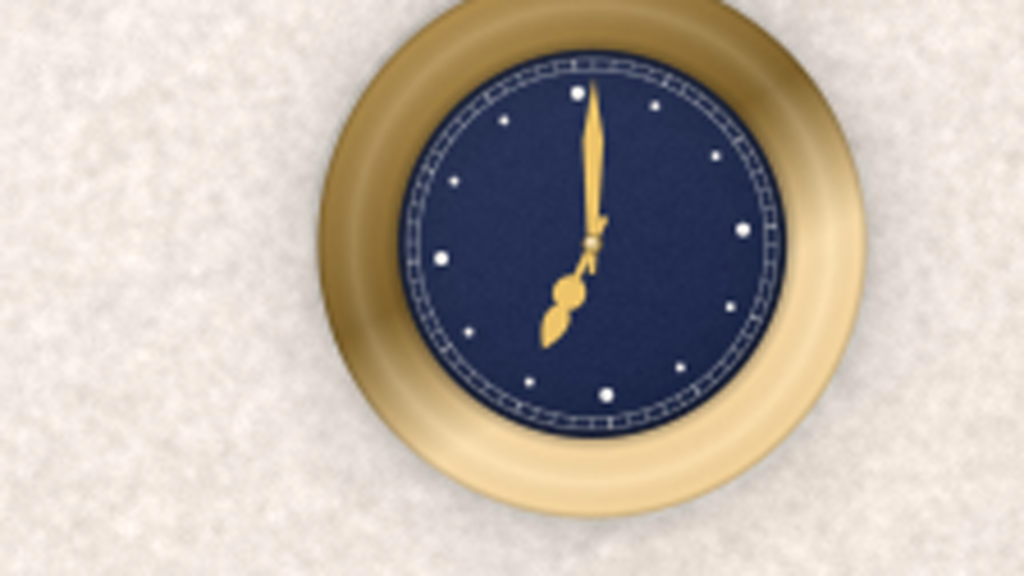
{"hour": 7, "minute": 1}
